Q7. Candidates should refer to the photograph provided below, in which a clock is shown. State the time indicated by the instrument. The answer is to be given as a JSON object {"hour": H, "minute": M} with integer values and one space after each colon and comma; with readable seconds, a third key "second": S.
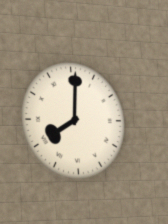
{"hour": 8, "minute": 1}
